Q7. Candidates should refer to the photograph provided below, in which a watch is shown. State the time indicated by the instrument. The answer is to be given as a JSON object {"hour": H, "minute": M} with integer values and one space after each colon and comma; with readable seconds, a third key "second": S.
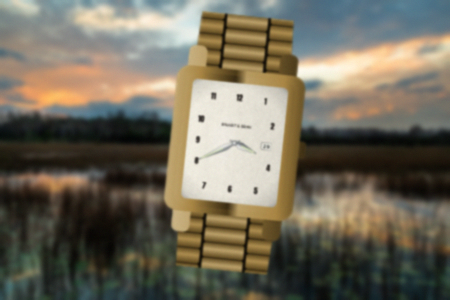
{"hour": 3, "minute": 40}
